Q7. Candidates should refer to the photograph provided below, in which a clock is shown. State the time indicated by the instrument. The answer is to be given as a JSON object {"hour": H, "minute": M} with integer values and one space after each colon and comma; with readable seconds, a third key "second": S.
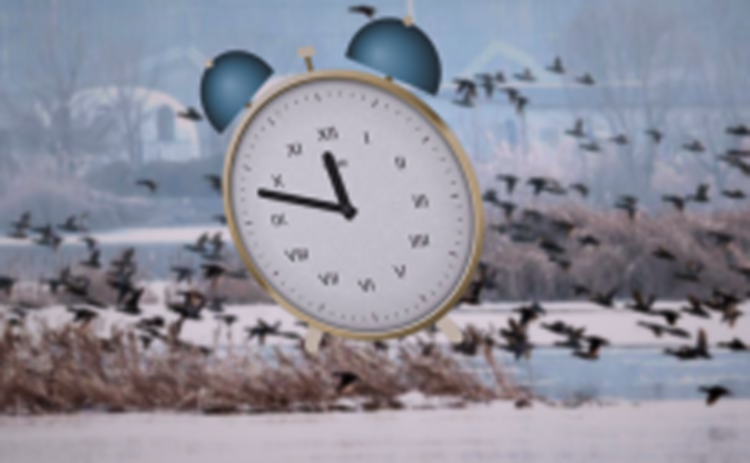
{"hour": 11, "minute": 48}
